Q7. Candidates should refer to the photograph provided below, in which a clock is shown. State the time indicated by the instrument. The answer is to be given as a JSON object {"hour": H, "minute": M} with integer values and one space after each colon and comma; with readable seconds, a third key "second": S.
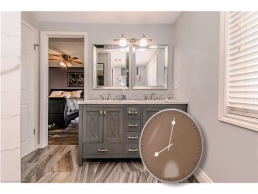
{"hour": 8, "minute": 2}
